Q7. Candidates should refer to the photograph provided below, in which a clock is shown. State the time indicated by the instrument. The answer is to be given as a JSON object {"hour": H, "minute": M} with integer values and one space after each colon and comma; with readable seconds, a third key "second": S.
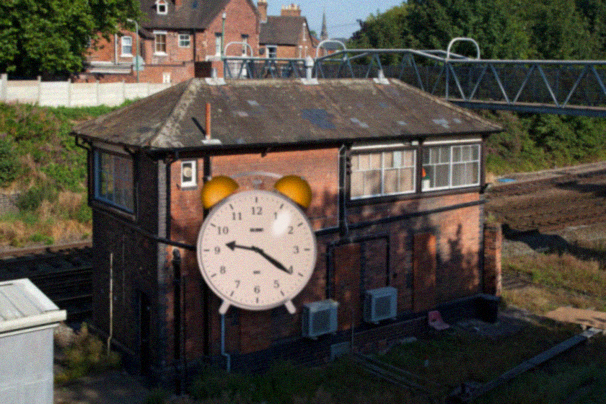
{"hour": 9, "minute": 21}
